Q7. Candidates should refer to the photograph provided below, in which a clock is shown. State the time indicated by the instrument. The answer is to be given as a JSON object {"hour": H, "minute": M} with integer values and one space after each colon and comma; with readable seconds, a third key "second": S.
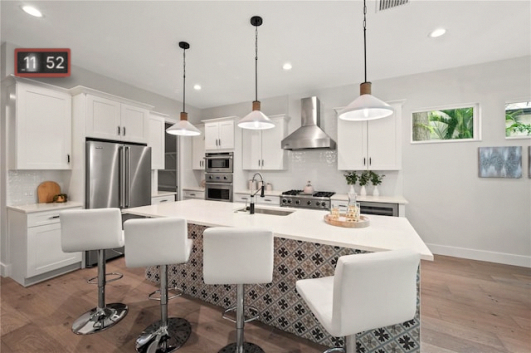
{"hour": 11, "minute": 52}
